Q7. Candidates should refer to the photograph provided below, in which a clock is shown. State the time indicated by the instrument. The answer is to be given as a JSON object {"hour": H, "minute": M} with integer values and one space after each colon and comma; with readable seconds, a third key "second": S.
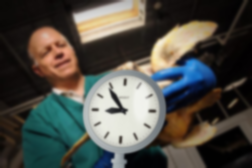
{"hour": 8, "minute": 54}
